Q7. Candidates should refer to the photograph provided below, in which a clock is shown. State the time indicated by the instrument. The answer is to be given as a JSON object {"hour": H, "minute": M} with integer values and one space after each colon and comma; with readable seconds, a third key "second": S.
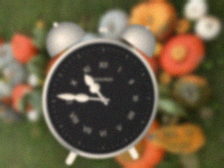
{"hour": 10, "minute": 46}
